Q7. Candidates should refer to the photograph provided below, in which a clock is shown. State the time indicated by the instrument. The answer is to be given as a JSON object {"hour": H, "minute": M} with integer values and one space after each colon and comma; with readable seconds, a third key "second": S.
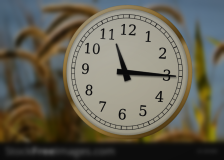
{"hour": 11, "minute": 15}
